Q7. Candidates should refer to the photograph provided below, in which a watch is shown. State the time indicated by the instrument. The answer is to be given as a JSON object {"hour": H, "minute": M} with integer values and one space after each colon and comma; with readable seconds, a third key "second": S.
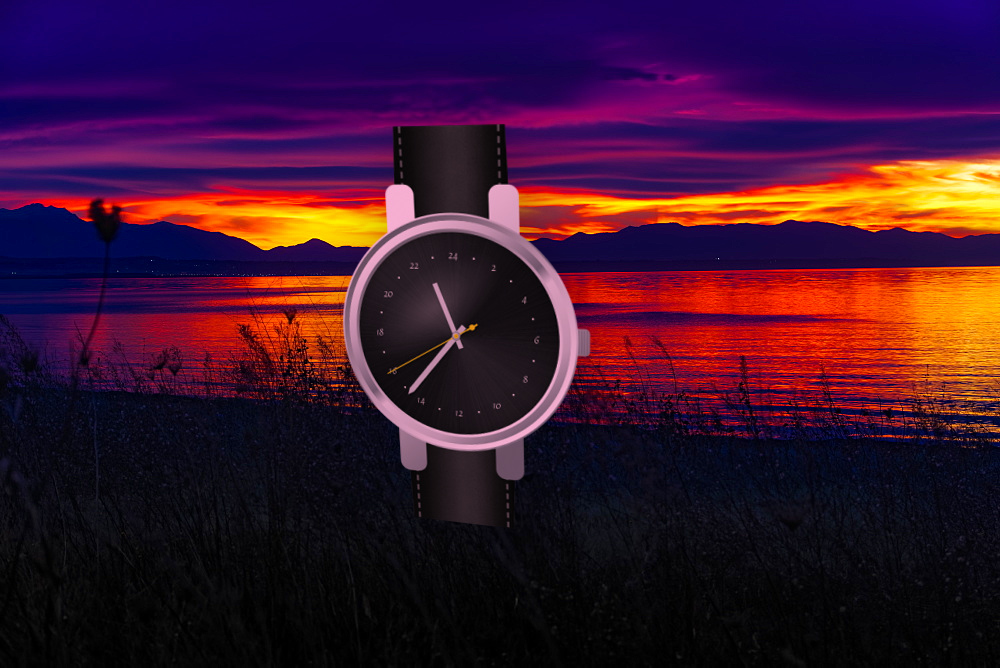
{"hour": 22, "minute": 36, "second": 40}
